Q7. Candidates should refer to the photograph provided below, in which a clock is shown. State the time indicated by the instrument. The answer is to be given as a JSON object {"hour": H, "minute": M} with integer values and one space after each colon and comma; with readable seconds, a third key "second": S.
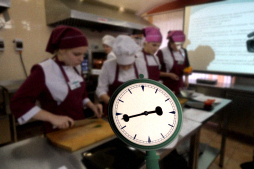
{"hour": 2, "minute": 43}
